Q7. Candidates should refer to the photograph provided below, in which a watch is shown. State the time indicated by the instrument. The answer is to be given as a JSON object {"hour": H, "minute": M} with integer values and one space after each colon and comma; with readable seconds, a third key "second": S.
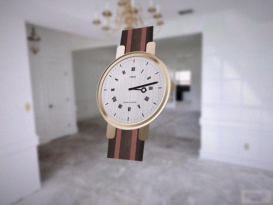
{"hour": 3, "minute": 13}
